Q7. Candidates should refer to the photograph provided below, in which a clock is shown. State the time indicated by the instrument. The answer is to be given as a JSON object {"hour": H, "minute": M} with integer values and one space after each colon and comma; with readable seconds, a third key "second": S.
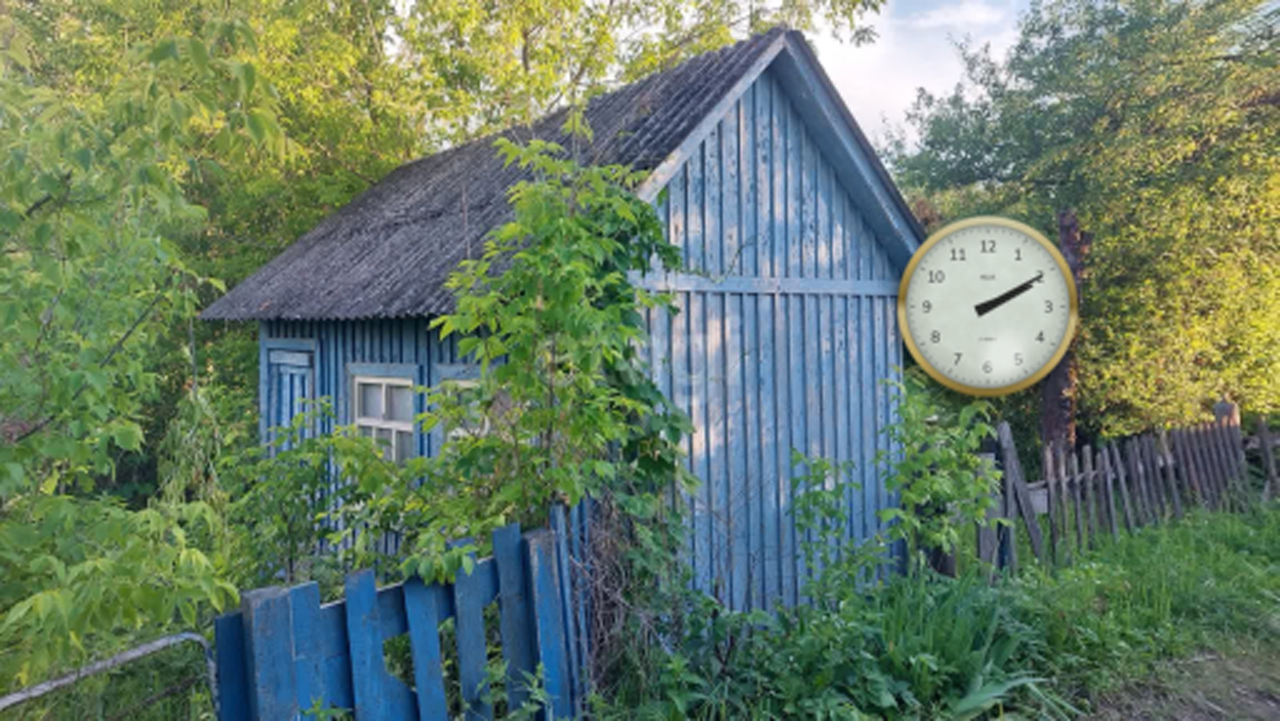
{"hour": 2, "minute": 10}
